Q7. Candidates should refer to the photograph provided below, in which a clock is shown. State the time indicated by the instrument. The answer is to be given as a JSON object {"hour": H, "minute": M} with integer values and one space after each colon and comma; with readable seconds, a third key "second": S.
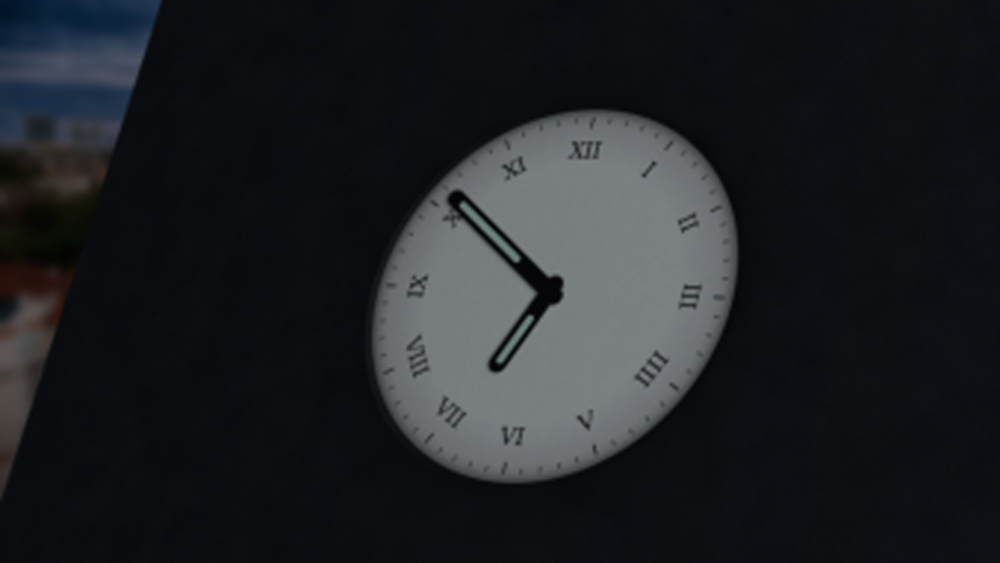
{"hour": 6, "minute": 51}
